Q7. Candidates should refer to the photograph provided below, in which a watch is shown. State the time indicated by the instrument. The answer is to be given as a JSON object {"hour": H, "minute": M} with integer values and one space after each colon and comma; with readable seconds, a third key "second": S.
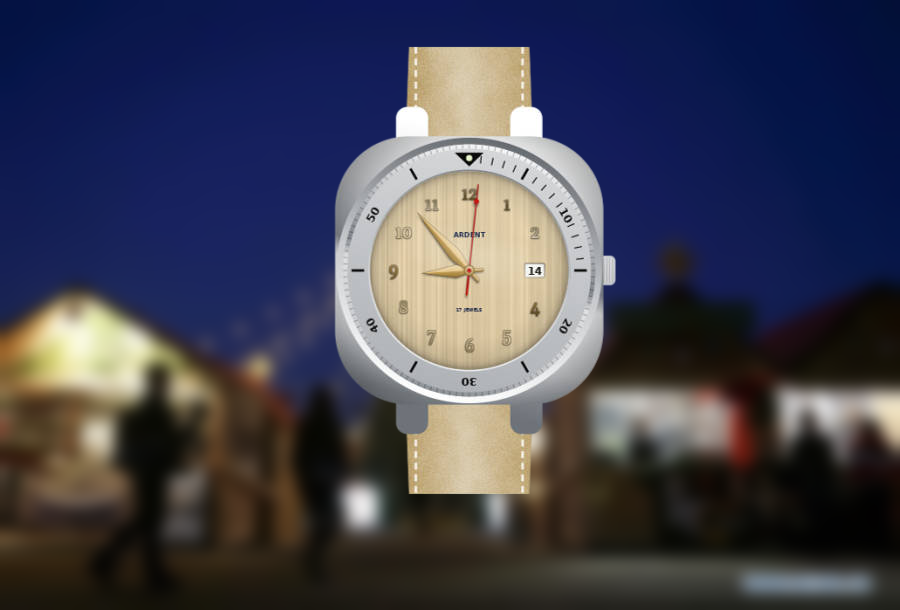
{"hour": 8, "minute": 53, "second": 1}
